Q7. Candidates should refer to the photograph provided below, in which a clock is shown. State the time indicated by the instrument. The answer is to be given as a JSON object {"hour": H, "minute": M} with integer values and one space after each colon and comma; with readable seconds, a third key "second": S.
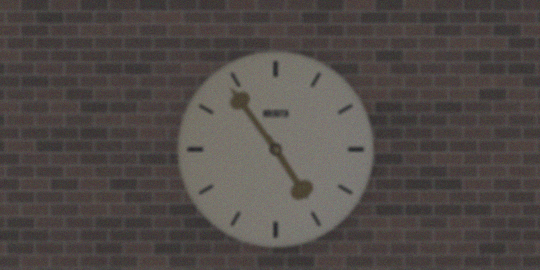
{"hour": 4, "minute": 54}
